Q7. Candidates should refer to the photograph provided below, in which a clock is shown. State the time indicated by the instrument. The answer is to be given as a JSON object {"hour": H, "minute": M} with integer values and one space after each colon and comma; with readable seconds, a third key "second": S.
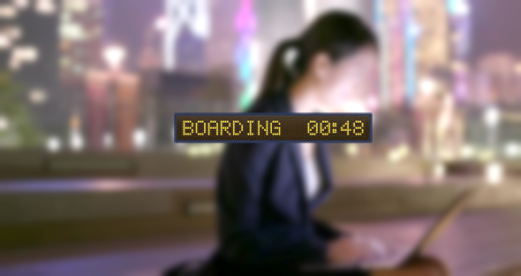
{"hour": 0, "minute": 48}
